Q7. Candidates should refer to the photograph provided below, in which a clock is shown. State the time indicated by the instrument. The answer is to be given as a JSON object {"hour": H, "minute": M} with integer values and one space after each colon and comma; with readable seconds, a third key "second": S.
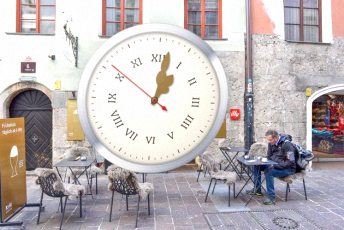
{"hour": 1, "minute": 1, "second": 51}
